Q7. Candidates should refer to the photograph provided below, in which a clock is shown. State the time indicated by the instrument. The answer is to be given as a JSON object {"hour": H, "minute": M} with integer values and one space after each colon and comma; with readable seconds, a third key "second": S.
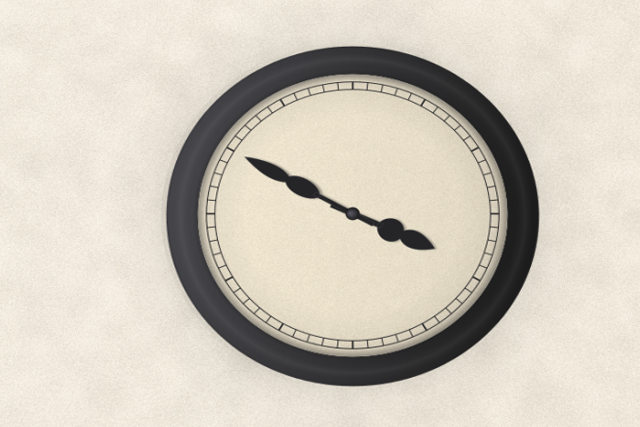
{"hour": 3, "minute": 50}
